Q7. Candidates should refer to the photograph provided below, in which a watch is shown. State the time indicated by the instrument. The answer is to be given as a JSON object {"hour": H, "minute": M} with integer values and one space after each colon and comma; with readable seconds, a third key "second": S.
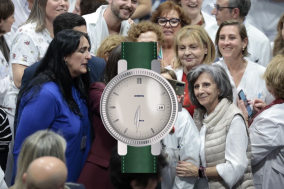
{"hour": 6, "minute": 31}
